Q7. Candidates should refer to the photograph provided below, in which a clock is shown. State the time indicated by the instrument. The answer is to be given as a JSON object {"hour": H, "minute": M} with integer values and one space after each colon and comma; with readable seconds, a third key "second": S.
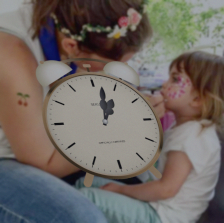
{"hour": 1, "minute": 2}
